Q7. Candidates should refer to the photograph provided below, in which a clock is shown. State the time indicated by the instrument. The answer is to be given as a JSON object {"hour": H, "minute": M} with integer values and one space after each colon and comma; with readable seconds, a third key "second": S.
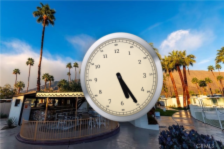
{"hour": 5, "minute": 25}
